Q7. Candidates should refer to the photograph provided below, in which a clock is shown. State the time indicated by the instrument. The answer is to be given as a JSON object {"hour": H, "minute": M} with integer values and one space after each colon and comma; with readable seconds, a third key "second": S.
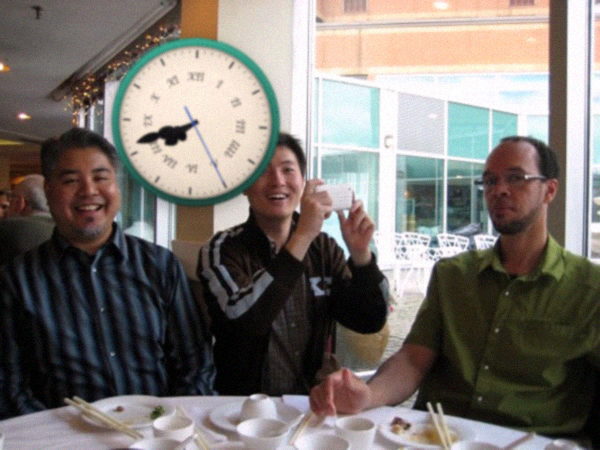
{"hour": 7, "minute": 41, "second": 25}
